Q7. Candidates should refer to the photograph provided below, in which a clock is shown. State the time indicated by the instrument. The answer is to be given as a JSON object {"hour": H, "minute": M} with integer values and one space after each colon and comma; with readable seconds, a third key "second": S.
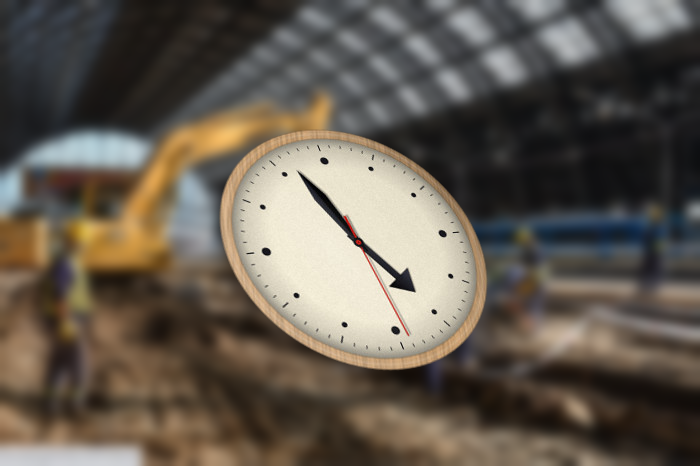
{"hour": 4, "minute": 56, "second": 29}
